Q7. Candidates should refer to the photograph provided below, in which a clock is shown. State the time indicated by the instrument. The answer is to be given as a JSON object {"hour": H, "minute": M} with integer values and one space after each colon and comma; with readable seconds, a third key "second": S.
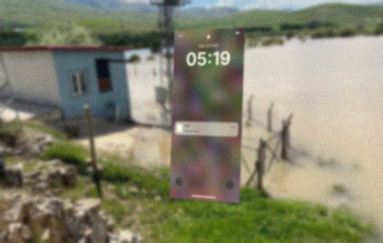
{"hour": 5, "minute": 19}
